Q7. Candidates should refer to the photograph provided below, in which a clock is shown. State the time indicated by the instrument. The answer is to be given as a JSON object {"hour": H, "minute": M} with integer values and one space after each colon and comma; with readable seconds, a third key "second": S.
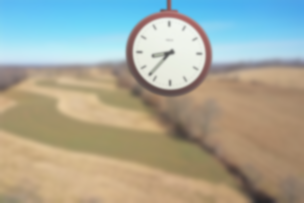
{"hour": 8, "minute": 37}
